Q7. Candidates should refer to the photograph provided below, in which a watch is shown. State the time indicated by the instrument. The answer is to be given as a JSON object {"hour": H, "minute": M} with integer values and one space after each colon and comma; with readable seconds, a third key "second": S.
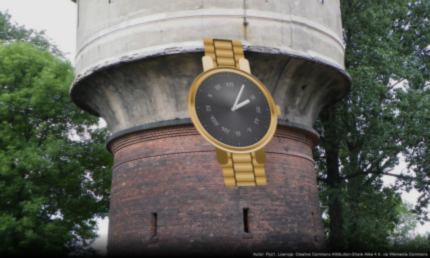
{"hour": 2, "minute": 5}
